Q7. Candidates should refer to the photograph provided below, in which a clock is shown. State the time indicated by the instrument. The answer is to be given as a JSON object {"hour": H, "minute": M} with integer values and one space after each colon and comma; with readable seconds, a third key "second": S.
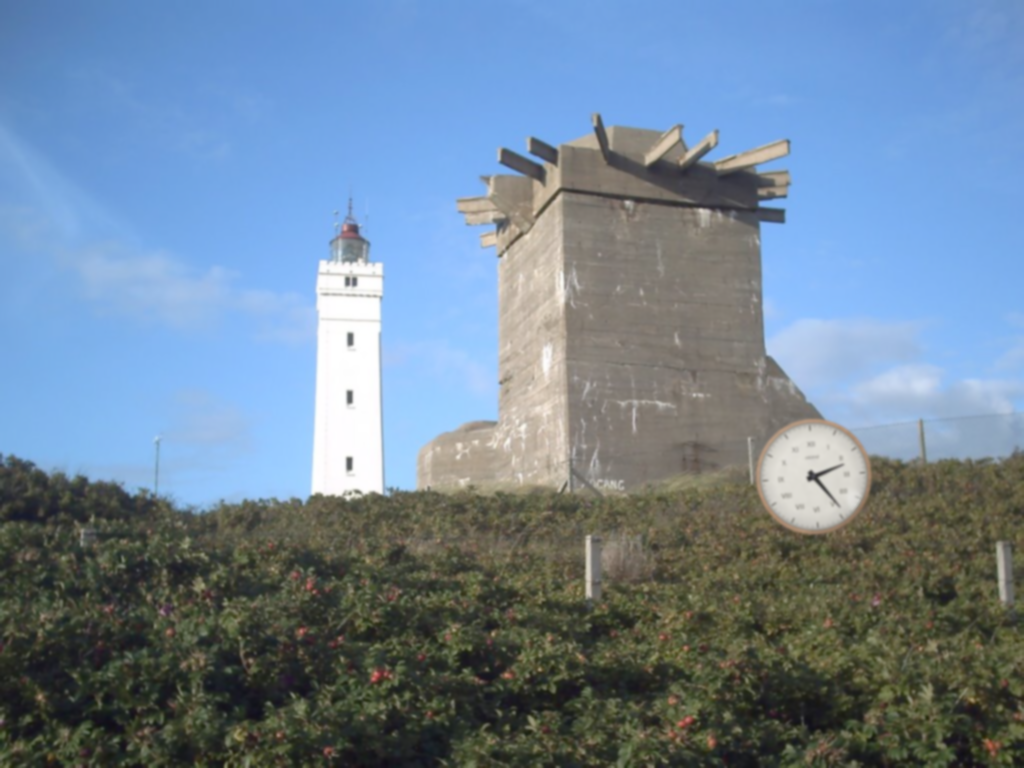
{"hour": 2, "minute": 24}
